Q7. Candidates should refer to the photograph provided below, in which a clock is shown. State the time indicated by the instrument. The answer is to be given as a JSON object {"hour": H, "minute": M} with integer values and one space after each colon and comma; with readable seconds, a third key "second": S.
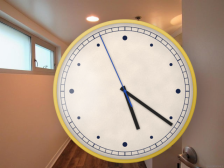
{"hour": 5, "minute": 20, "second": 56}
